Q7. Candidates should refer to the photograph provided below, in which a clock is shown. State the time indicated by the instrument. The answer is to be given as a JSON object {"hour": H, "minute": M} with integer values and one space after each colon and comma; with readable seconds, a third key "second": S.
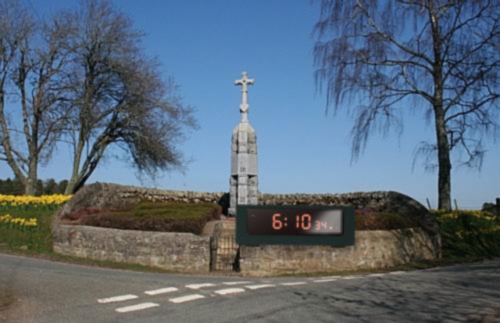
{"hour": 6, "minute": 10}
